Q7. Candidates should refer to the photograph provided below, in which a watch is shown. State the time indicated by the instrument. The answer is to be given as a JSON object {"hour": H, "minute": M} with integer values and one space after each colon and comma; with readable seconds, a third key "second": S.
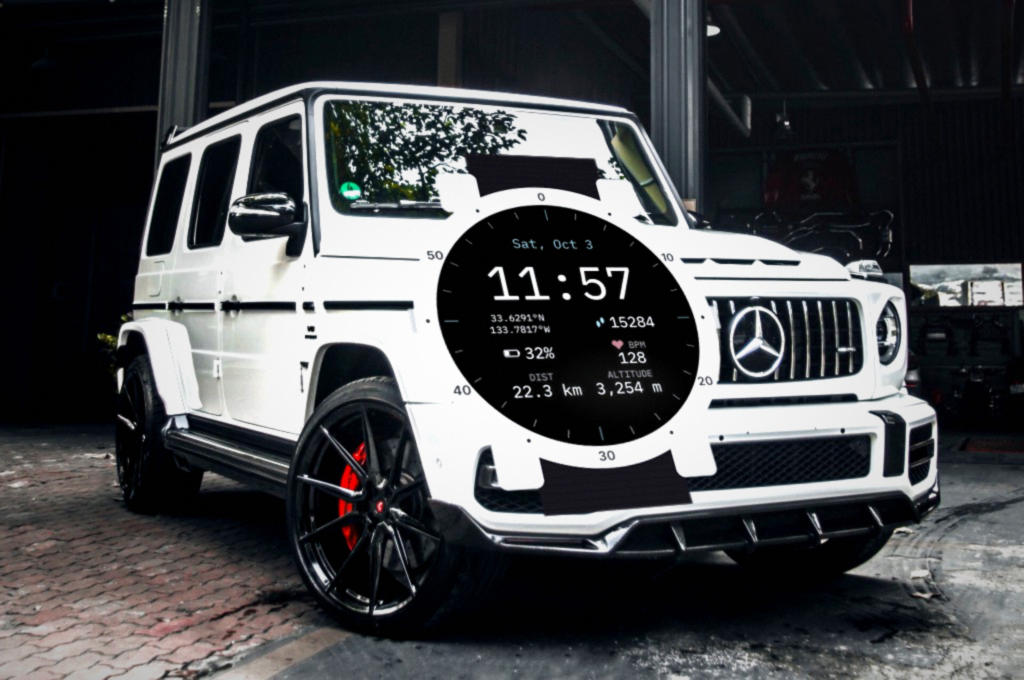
{"hour": 11, "minute": 57}
